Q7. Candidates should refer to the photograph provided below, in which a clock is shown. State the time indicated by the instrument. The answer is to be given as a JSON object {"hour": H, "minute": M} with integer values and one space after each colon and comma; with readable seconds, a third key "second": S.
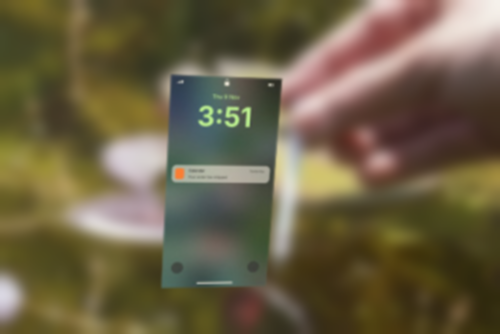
{"hour": 3, "minute": 51}
